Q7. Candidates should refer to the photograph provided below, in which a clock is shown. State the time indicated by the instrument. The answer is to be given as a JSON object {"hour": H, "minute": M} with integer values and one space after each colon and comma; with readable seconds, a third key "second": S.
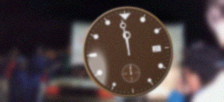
{"hour": 11, "minute": 59}
